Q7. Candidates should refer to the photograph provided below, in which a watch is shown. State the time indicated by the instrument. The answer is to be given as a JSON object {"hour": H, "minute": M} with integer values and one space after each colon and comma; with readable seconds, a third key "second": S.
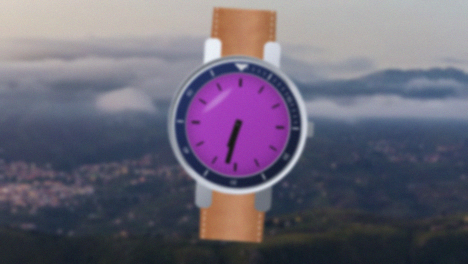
{"hour": 6, "minute": 32}
